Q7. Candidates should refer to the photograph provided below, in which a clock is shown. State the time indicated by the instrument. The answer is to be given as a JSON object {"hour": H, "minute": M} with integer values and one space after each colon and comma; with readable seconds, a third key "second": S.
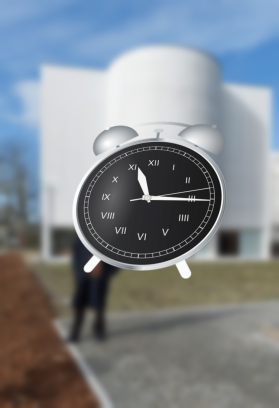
{"hour": 11, "minute": 15, "second": 13}
